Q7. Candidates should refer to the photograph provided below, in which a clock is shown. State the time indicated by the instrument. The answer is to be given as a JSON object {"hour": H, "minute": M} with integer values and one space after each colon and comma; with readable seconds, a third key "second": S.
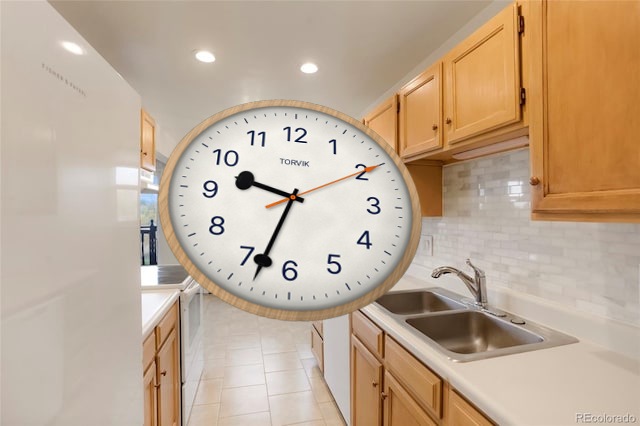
{"hour": 9, "minute": 33, "second": 10}
